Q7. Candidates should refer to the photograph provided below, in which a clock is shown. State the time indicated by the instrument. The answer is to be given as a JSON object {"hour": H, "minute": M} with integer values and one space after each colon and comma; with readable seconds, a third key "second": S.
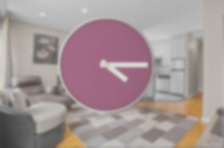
{"hour": 4, "minute": 15}
